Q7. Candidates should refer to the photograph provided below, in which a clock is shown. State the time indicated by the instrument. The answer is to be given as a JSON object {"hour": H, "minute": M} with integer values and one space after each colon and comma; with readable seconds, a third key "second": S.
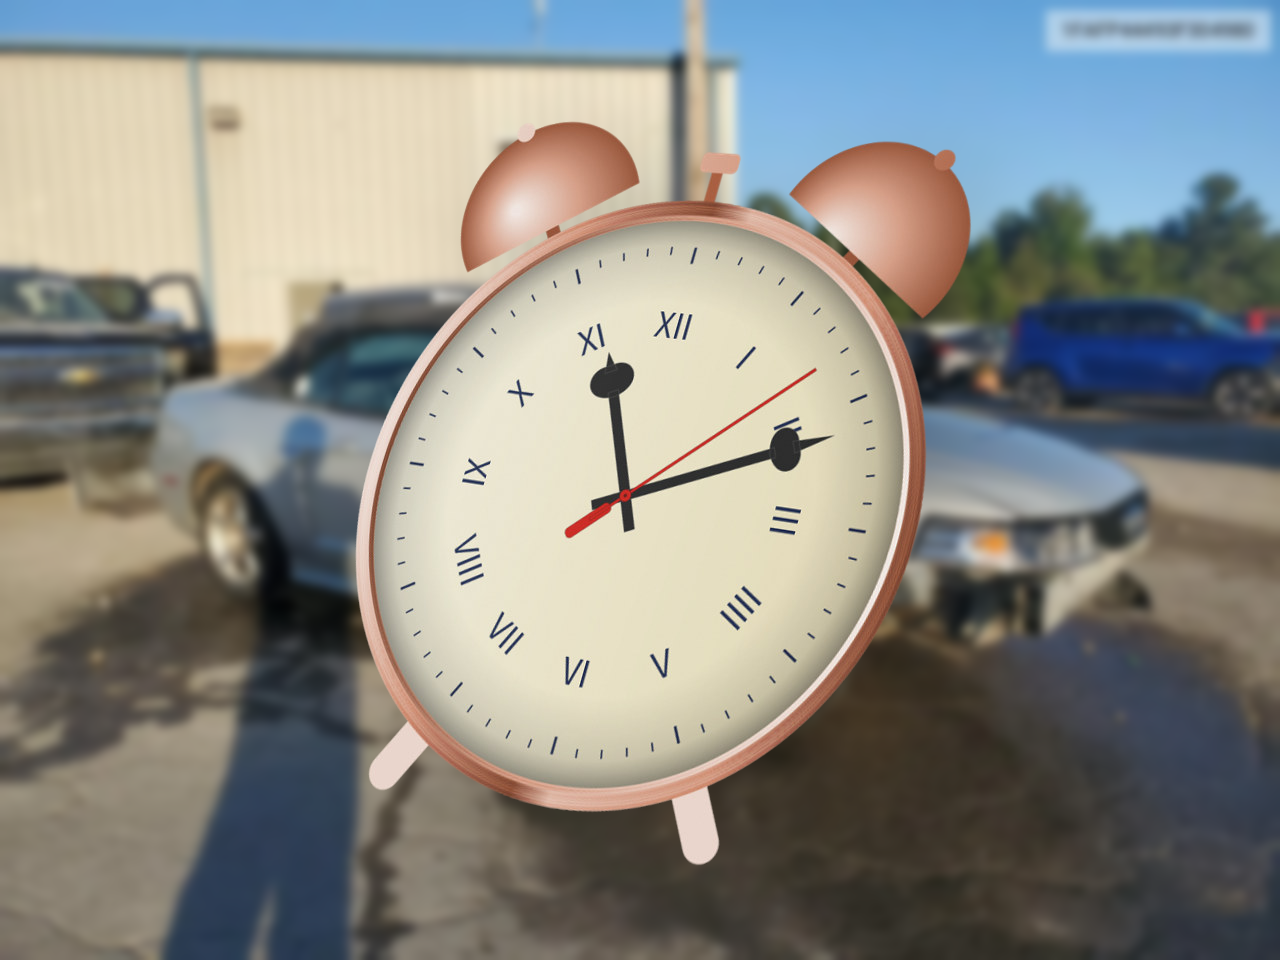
{"hour": 11, "minute": 11, "second": 8}
